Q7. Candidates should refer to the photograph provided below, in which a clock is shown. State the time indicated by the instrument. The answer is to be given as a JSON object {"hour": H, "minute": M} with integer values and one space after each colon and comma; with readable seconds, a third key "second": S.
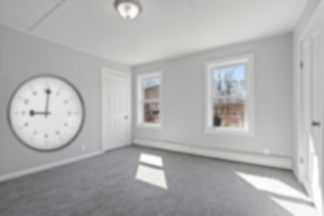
{"hour": 9, "minute": 1}
